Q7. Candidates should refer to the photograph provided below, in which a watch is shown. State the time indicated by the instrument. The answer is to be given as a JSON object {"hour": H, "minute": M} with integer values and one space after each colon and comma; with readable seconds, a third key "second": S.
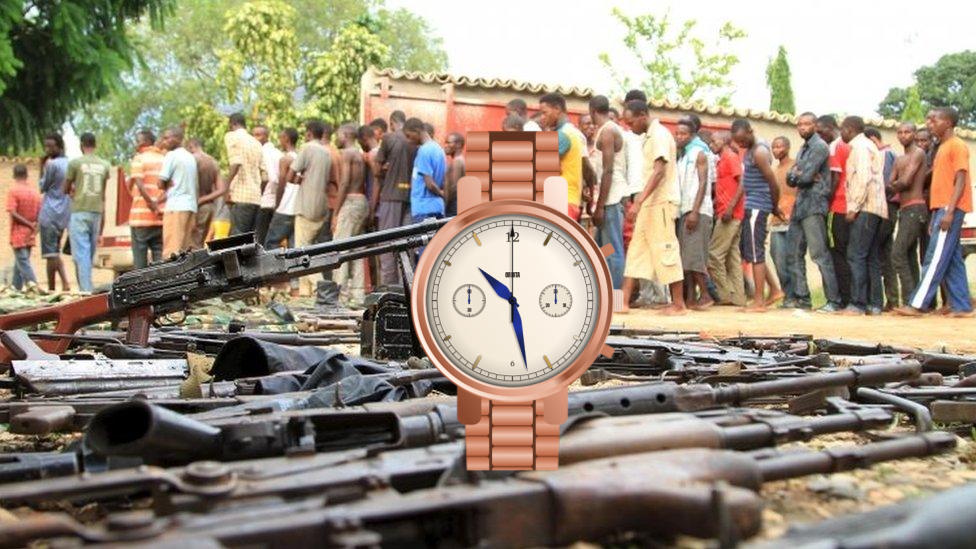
{"hour": 10, "minute": 28}
